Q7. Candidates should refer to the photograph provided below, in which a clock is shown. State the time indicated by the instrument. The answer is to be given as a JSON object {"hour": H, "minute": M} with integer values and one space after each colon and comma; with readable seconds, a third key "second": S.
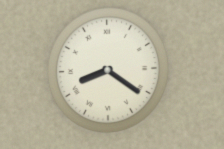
{"hour": 8, "minute": 21}
